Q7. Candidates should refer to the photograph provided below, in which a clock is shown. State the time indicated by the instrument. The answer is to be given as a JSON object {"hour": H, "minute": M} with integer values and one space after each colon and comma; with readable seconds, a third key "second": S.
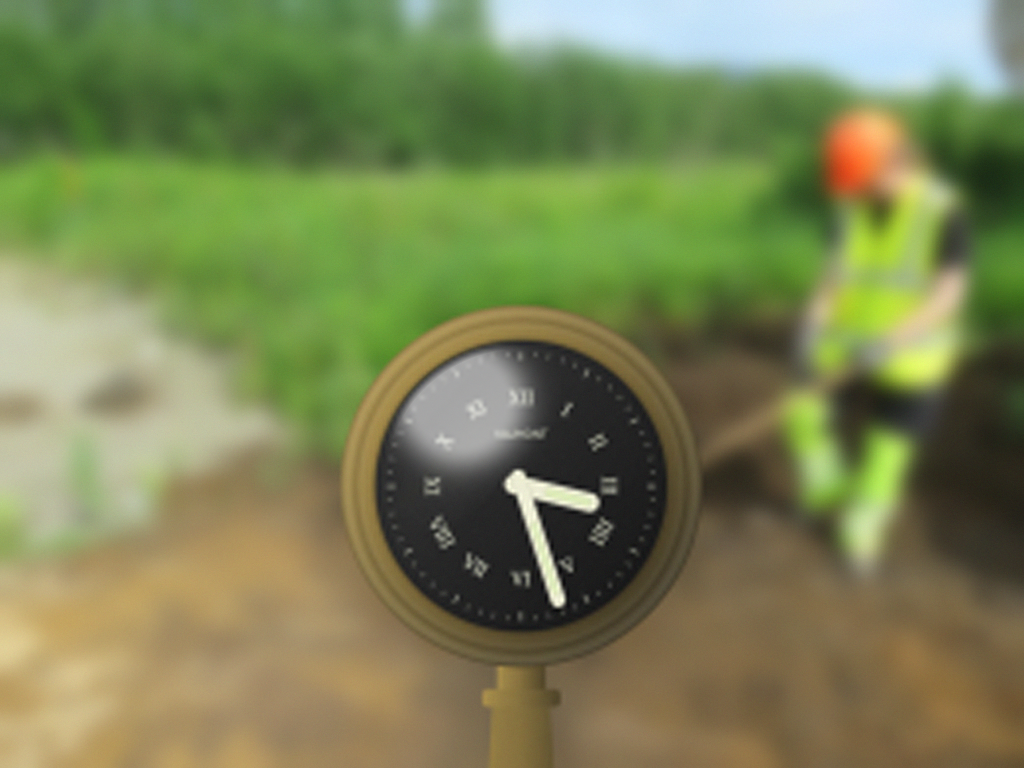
{"hour": 3, "minute": 27}
